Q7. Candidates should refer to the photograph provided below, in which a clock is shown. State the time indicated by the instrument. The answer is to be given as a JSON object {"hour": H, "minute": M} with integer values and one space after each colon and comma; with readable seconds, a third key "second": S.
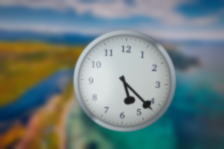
{"hour": 5, "minute": 22}
